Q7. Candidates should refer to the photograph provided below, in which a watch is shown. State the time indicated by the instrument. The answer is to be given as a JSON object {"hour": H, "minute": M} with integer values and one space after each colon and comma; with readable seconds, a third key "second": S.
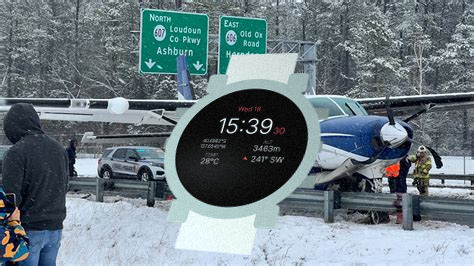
{"hour": 15, "minute": 39, "second": 30}
